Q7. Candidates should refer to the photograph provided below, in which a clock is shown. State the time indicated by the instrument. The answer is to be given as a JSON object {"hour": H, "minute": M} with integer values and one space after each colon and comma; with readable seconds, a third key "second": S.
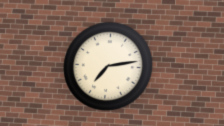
{"hour": 7, "minute": 13}
